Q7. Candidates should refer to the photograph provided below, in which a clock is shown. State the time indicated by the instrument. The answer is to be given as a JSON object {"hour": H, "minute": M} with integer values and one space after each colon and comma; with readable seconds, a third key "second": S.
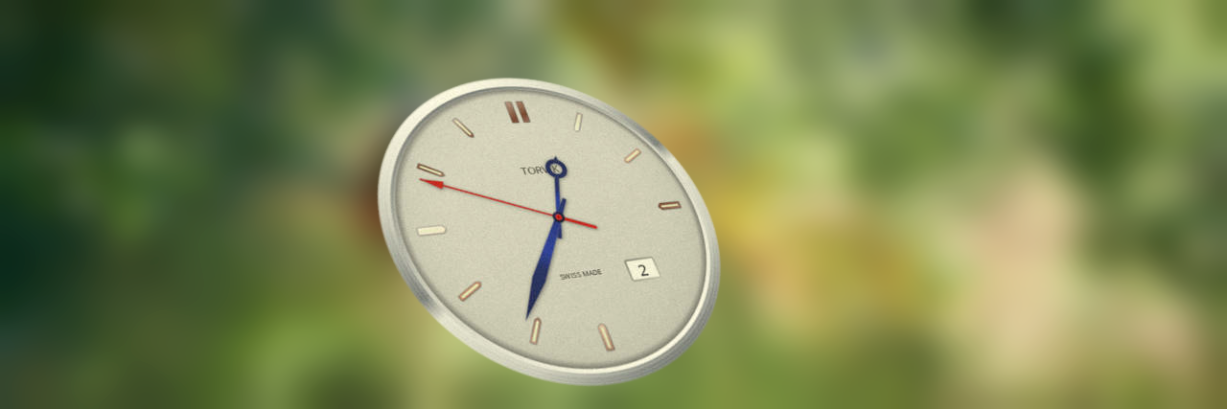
{"hour": 12, "minute": 35, "second": 49}
